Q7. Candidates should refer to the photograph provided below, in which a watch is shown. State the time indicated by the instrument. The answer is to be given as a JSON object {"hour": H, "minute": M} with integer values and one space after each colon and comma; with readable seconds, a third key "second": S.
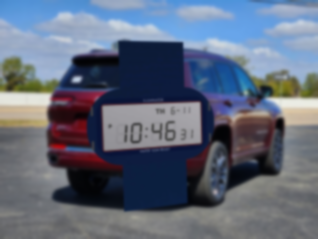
{"hour": 10, "minute": 46}
